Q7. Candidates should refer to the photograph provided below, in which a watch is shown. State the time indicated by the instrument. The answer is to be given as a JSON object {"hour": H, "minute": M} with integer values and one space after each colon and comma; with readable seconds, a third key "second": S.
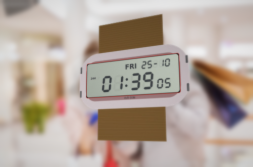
{"hour": 1, "minute": 39, "second": 5}
